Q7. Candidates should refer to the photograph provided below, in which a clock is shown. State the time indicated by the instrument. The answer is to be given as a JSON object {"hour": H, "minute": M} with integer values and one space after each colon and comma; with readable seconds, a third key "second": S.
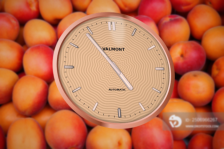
{"hour": 4, "minute": 54}
